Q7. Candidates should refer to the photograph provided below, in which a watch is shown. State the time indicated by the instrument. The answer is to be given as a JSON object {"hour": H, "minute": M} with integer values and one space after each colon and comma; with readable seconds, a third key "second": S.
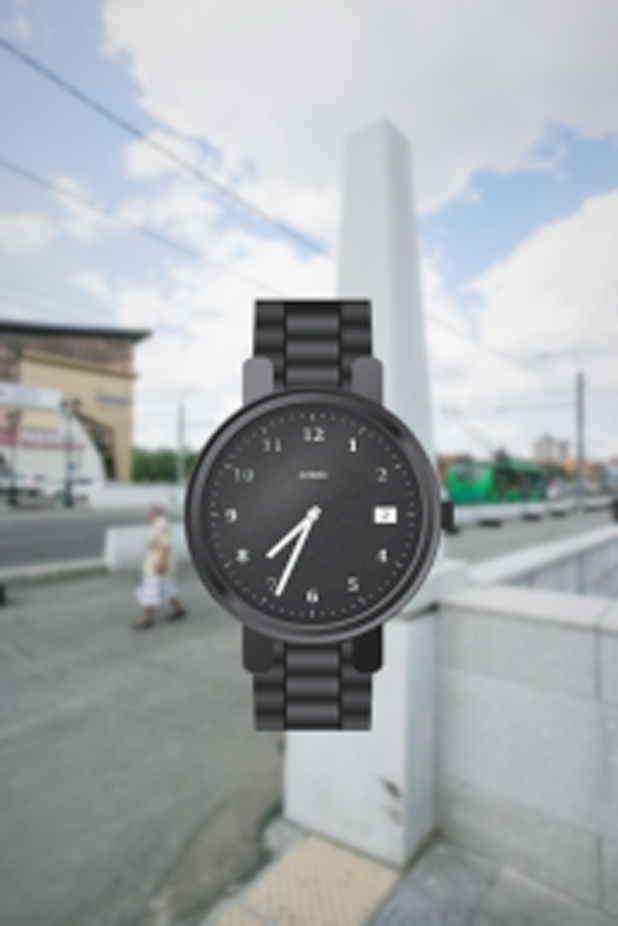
{"hour": 7, "minute": 34}
